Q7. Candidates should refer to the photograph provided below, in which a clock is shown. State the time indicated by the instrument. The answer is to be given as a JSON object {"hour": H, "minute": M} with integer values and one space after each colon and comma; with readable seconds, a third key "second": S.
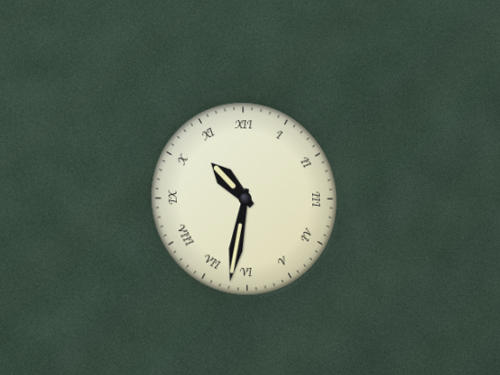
{"hour": 10, "minute": 32}
